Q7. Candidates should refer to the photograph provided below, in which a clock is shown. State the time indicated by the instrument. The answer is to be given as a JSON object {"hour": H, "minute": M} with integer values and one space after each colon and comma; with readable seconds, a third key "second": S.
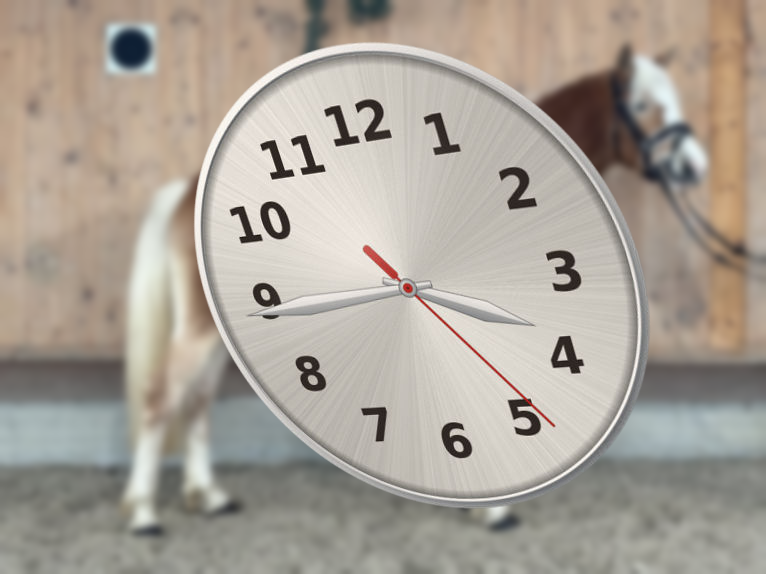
{"hour": 3, "minute": 44, "second": 24}
